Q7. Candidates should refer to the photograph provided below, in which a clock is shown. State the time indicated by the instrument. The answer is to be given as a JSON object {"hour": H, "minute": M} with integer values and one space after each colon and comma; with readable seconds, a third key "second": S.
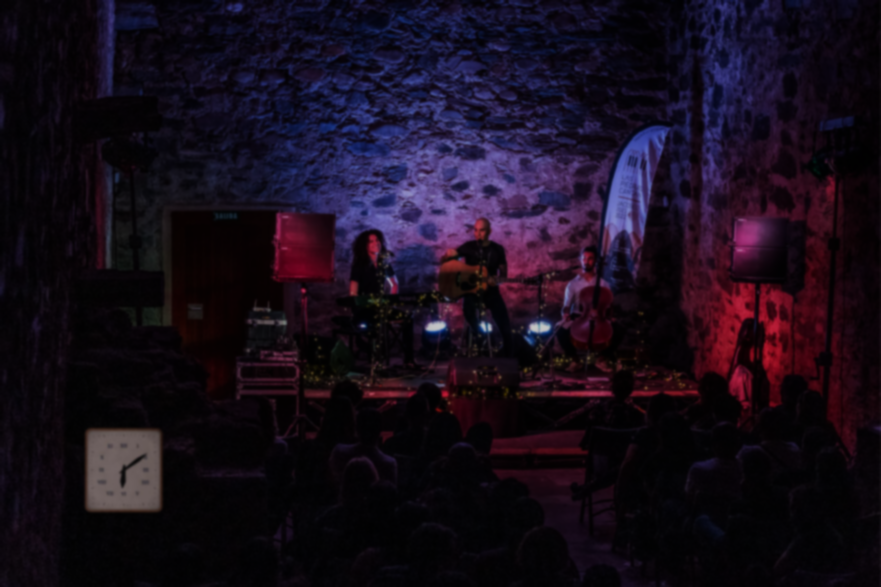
{"hour": 6, "minute": 9}
